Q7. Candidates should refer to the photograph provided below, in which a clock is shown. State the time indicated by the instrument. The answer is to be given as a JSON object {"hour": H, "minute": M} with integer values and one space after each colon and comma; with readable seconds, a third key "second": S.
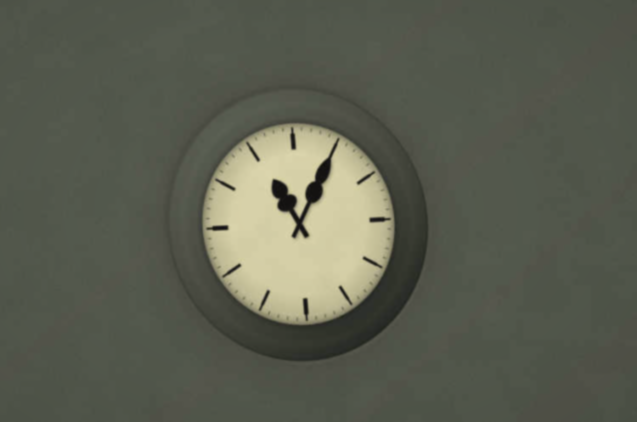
{"hour": 11, "minute": 5}
